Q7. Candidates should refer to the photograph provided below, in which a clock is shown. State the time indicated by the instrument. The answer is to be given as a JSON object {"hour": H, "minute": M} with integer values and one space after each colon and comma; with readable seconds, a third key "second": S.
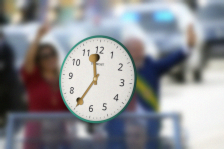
{"hour": 11, "minute": 35}
